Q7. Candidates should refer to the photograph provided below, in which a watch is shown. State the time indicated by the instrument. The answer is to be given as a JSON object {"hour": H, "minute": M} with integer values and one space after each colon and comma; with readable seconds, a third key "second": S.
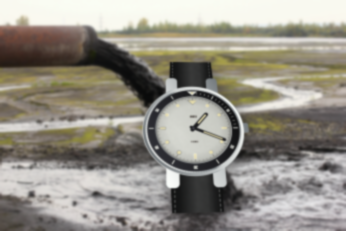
{"hour": 1, "minute": 19}
